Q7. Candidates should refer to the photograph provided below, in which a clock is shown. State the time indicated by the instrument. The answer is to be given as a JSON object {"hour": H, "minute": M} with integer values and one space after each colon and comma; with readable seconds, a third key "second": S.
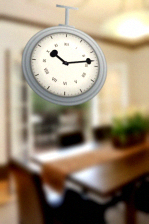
{"hour": 10, "minute": 13}
